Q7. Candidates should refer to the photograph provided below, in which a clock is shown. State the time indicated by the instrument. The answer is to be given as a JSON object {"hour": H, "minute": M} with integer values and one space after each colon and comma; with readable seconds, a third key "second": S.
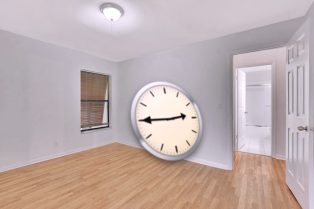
{"hour": 2, "minute": 45}
